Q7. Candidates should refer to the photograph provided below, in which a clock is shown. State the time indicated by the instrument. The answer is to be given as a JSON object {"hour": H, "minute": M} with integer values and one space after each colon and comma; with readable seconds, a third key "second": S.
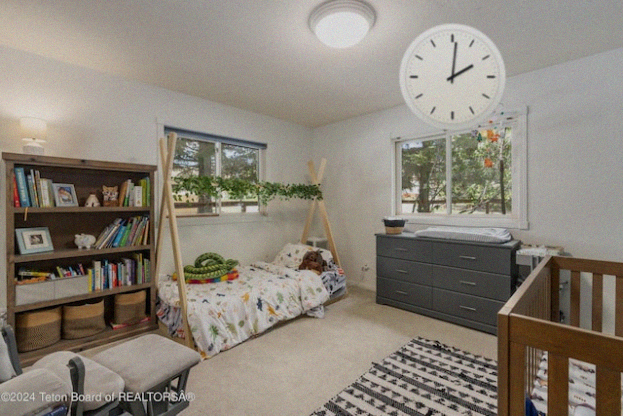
{"hour": 2, "minute": 1}
